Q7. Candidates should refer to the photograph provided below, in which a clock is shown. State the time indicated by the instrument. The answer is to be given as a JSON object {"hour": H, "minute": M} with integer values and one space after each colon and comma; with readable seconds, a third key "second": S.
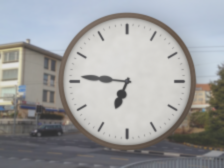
{"hour": 6, "minute": 46}
